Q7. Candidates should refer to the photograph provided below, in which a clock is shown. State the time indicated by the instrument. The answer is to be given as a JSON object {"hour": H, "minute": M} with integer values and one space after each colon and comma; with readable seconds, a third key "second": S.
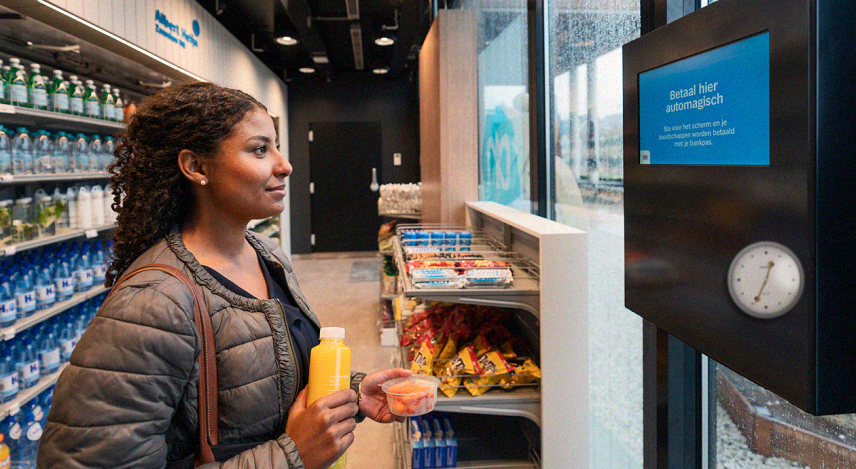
{"hour": 12, "minute": 34}
